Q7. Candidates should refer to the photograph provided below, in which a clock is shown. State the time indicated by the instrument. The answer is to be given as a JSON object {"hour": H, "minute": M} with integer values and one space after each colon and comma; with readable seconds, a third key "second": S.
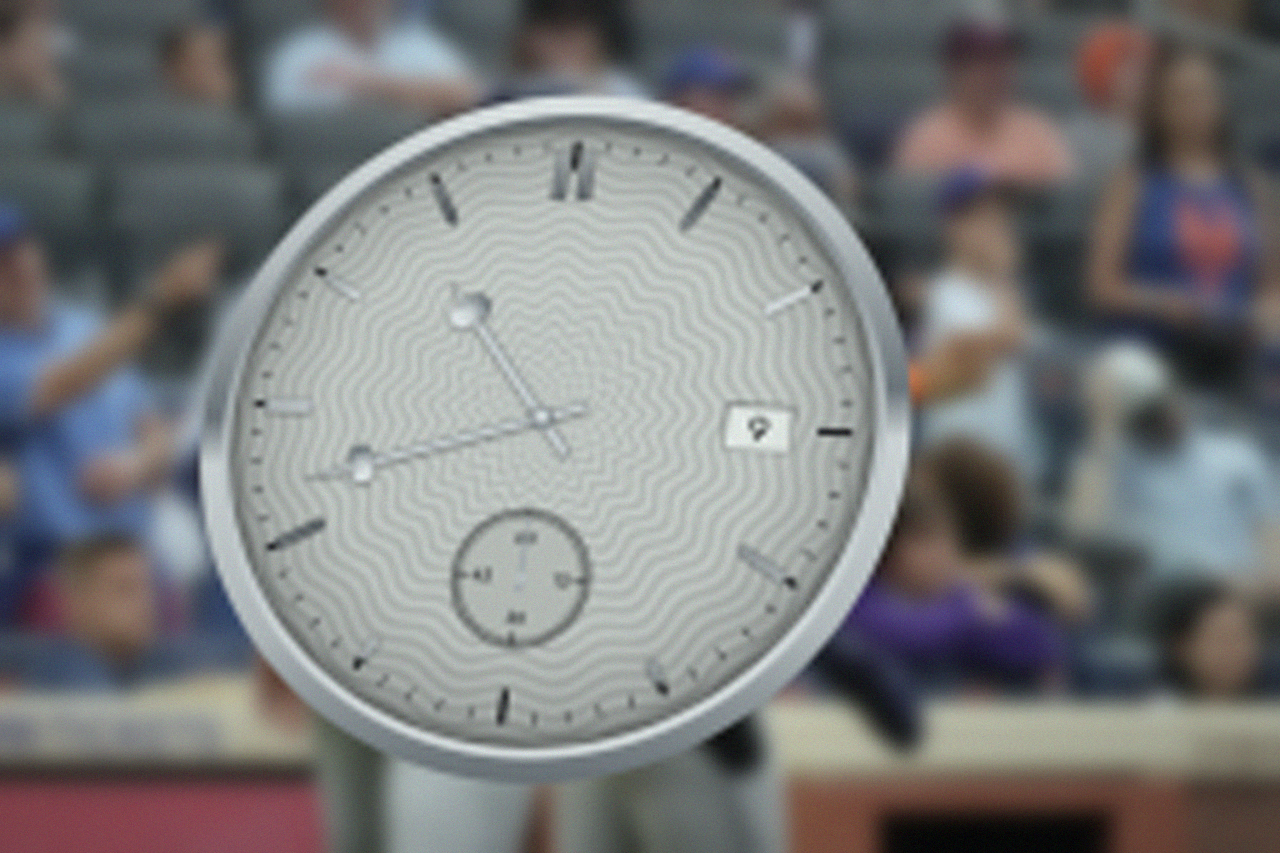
{"hour": 10, "minute": 42}
